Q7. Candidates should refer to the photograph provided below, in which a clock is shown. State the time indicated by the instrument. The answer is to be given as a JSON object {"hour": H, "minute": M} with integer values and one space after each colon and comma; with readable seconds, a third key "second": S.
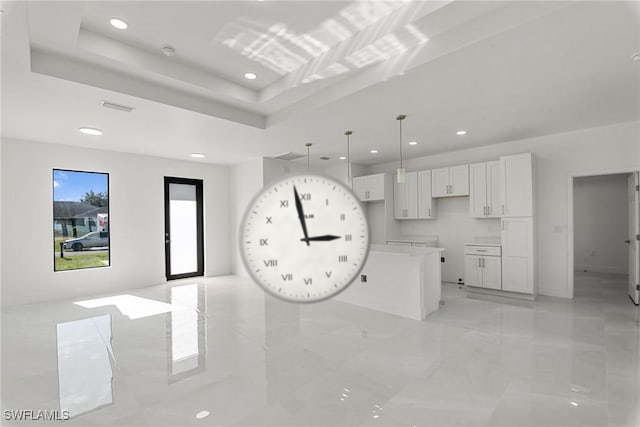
{"hour": 2, "minute": 58}
